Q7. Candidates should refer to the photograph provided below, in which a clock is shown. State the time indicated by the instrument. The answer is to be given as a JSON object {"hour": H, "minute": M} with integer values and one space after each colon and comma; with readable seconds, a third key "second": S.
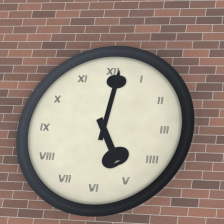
{"hour": 5, "minute": 1}
